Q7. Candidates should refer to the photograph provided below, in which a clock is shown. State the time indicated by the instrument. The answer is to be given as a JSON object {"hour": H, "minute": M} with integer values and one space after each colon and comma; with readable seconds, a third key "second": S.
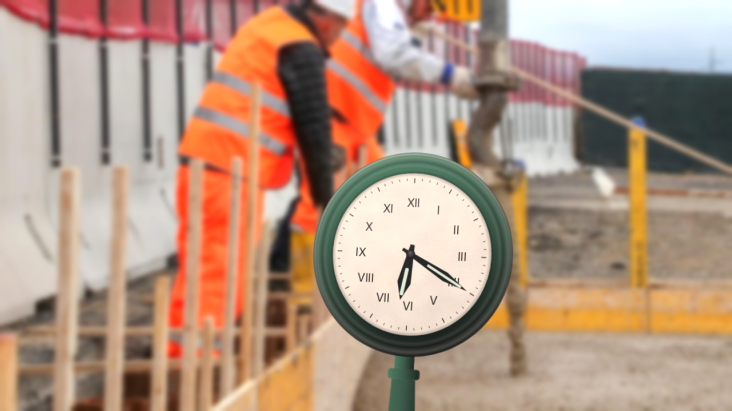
{"hour": 6, "minute": 20}
